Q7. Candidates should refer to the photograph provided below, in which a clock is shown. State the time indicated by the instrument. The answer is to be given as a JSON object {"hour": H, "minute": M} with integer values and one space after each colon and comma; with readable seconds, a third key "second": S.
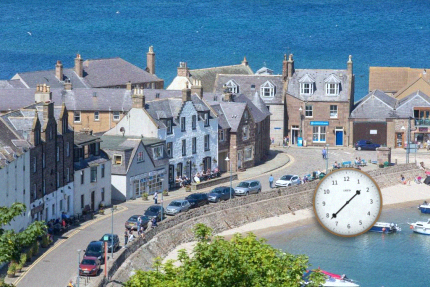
{"hour": 1, "minute": 38}
